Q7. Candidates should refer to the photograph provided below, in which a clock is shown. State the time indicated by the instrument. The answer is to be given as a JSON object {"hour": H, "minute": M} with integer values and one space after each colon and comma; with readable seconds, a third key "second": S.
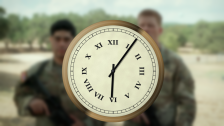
{"hour": 6, "minute": 6}
